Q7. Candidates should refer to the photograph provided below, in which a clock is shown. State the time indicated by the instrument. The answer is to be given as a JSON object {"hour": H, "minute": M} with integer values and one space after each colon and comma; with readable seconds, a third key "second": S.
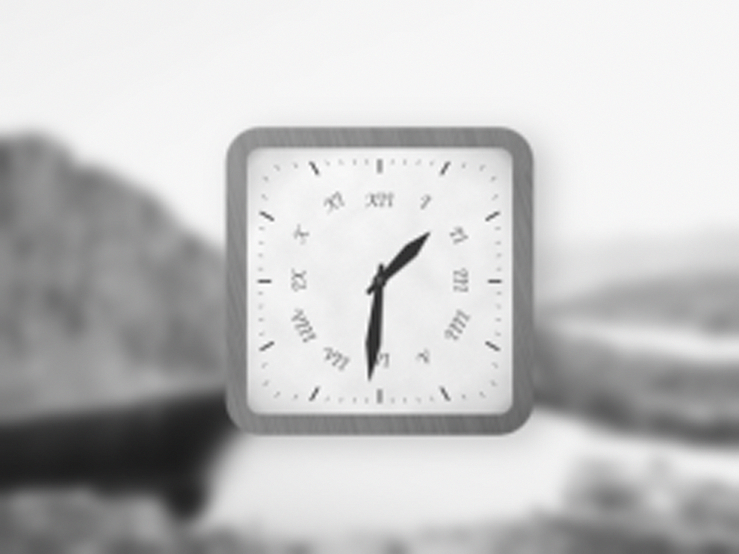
{"hour": 1, "minute": 31}
